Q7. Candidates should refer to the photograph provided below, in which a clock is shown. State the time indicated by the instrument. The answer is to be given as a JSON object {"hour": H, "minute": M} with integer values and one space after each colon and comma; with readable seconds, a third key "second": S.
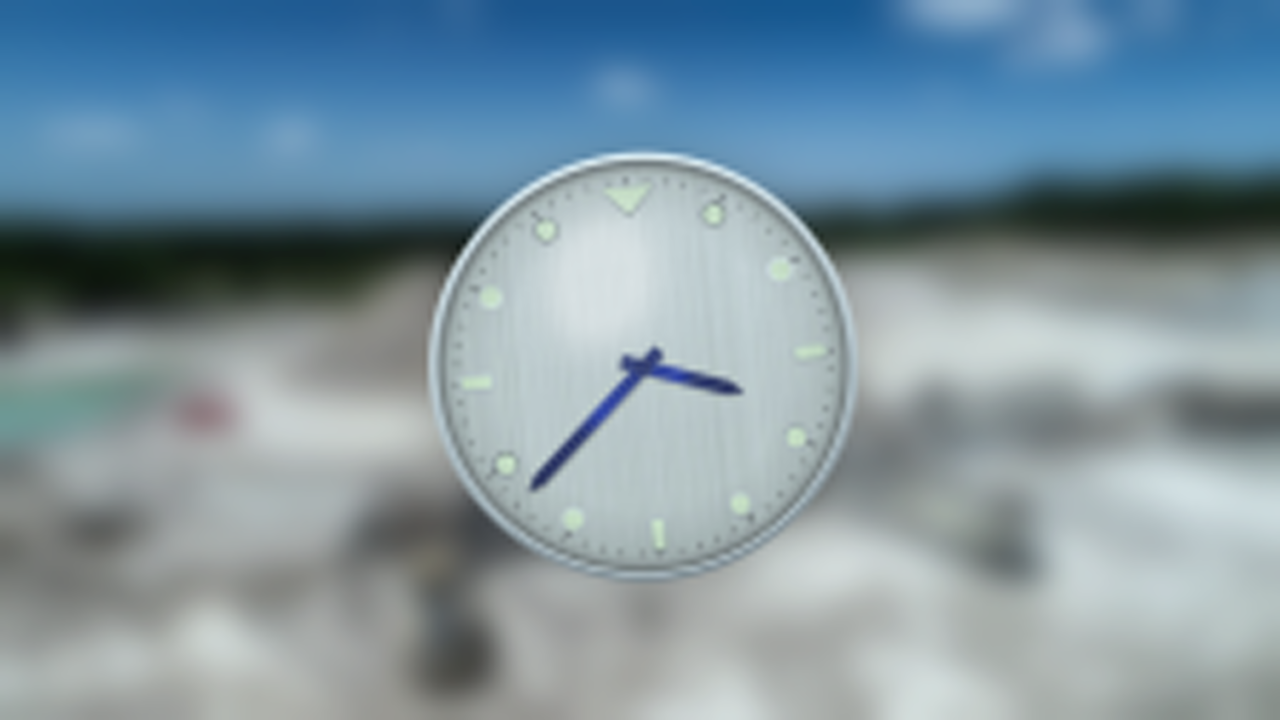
{"hour": 3, "minute": 38}
